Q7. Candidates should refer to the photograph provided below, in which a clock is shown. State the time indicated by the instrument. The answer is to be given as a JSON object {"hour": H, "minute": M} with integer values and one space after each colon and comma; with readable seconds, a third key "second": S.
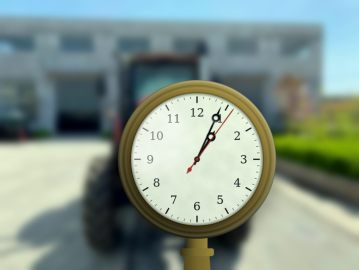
{"hour": 1, "minute": 4, "second": 6}
